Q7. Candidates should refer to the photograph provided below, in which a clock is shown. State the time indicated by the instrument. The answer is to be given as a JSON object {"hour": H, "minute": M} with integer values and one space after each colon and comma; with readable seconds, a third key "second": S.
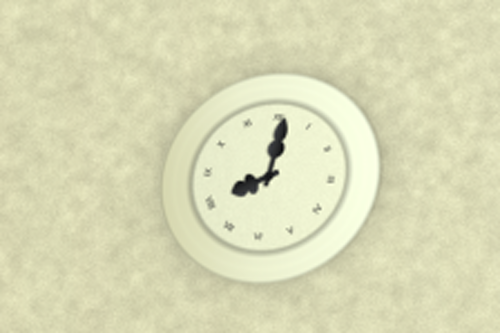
{"hour": 8, "minute": 1}
